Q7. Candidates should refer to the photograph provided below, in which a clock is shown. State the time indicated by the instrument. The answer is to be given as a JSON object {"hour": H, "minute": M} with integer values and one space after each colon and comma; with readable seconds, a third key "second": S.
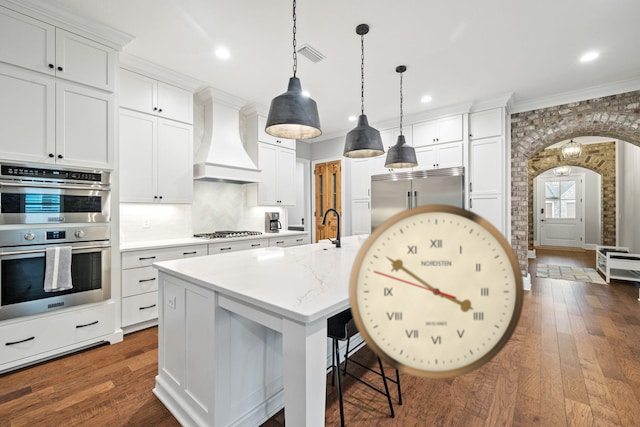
{"hour": 3, "minute": 50, "second": 48}
